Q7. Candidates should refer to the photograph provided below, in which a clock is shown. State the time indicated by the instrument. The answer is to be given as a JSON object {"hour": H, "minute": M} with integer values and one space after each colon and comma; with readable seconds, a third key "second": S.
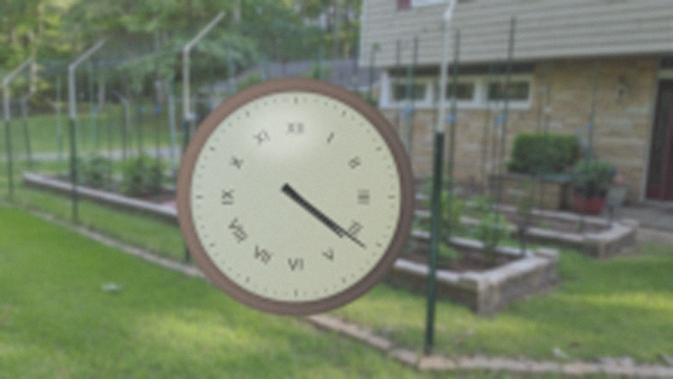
{"hour": 4, "minute": 21}
